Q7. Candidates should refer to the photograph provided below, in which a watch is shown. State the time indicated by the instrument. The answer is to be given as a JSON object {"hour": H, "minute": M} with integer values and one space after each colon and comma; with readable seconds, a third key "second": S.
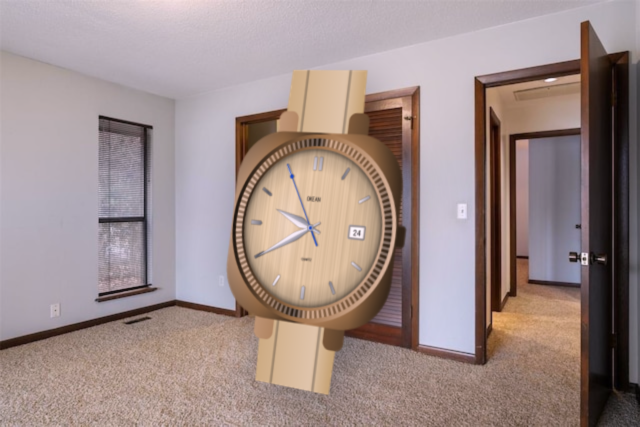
{"hour": 9, "minute": 39, "second": 55}
